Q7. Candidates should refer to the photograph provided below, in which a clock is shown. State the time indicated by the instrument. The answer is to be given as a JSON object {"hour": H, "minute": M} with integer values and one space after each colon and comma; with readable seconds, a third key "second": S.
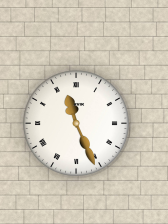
{"hour": 11, "minute": 26}
